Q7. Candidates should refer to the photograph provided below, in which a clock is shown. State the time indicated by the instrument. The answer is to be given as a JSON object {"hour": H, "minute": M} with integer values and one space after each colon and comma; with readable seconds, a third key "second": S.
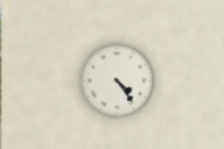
{"hour": 4, "minute": 24}
